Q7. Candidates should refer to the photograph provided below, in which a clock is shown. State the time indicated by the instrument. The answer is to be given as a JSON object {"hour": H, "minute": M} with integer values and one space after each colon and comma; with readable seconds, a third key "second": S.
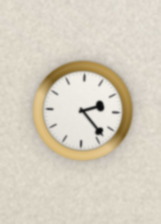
{"hour": 2, "minute": 23}
